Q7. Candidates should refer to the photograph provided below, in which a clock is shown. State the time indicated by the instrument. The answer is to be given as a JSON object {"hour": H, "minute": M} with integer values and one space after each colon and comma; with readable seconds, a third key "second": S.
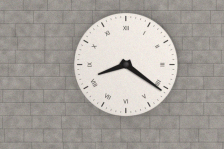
{"hour": 8, "minute": 21}
